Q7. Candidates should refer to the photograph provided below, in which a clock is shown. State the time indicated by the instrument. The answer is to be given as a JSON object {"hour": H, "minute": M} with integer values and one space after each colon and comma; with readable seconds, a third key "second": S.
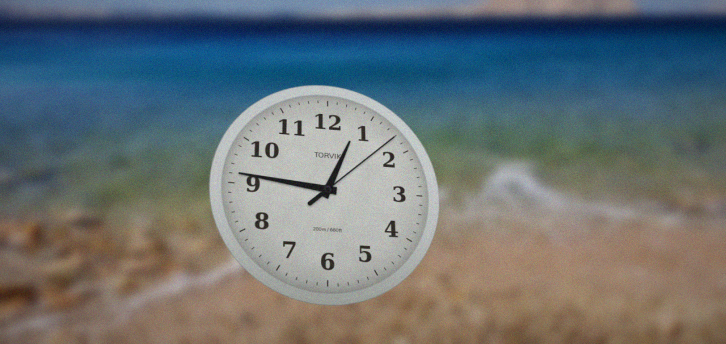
{"hour": 12, "minute": 46, "second": 8}
